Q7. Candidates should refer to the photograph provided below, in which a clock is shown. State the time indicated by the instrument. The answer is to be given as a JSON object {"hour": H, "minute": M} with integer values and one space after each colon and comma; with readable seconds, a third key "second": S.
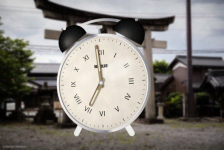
{"hour": 6, "minute": 59}
